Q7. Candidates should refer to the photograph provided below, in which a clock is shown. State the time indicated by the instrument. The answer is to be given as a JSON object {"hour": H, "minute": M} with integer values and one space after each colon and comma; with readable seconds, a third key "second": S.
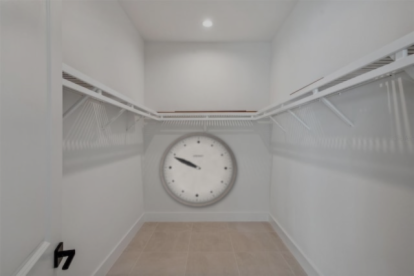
{"hour": 9, "minute": 49}
